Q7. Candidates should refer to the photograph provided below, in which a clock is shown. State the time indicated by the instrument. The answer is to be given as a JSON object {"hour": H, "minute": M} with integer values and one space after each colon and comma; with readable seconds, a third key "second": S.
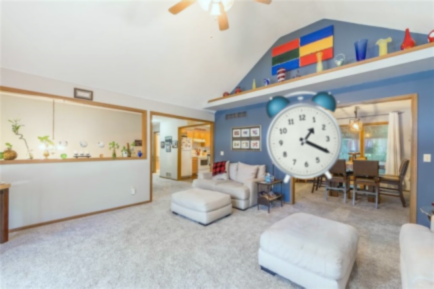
{"hour": 1, "minute": 20}
